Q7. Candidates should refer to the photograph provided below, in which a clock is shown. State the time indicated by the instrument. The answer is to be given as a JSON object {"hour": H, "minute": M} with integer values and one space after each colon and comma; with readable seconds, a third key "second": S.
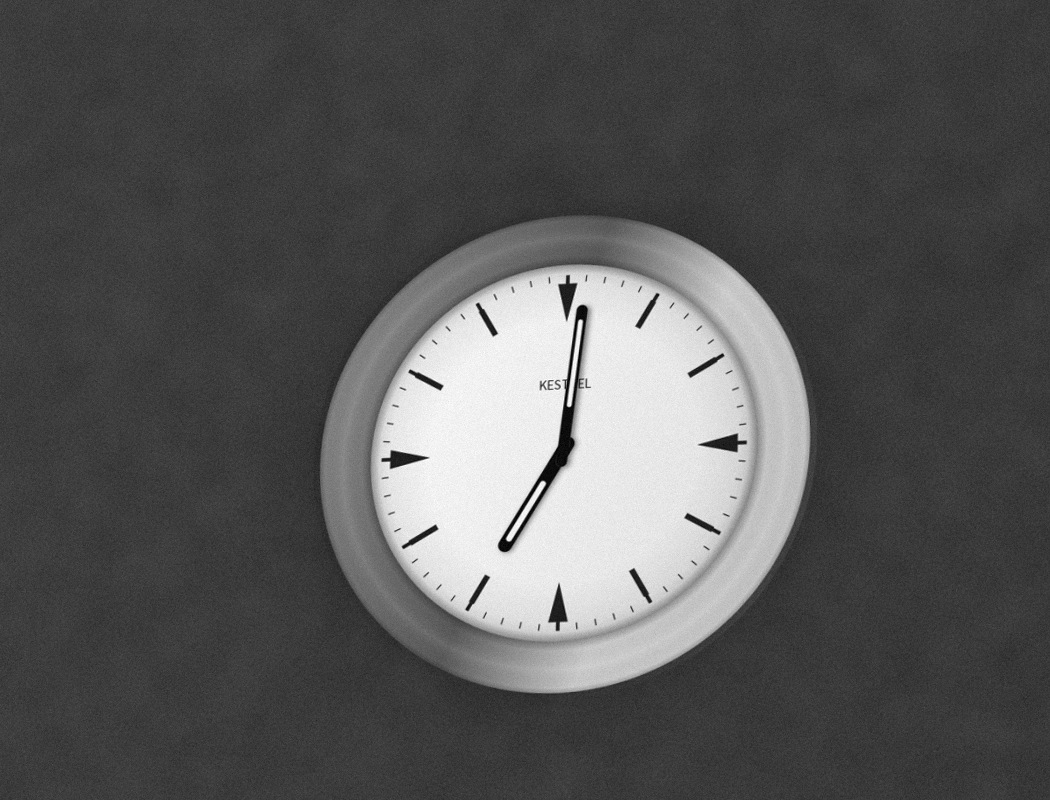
{"hour": 7, "minute": 1}
